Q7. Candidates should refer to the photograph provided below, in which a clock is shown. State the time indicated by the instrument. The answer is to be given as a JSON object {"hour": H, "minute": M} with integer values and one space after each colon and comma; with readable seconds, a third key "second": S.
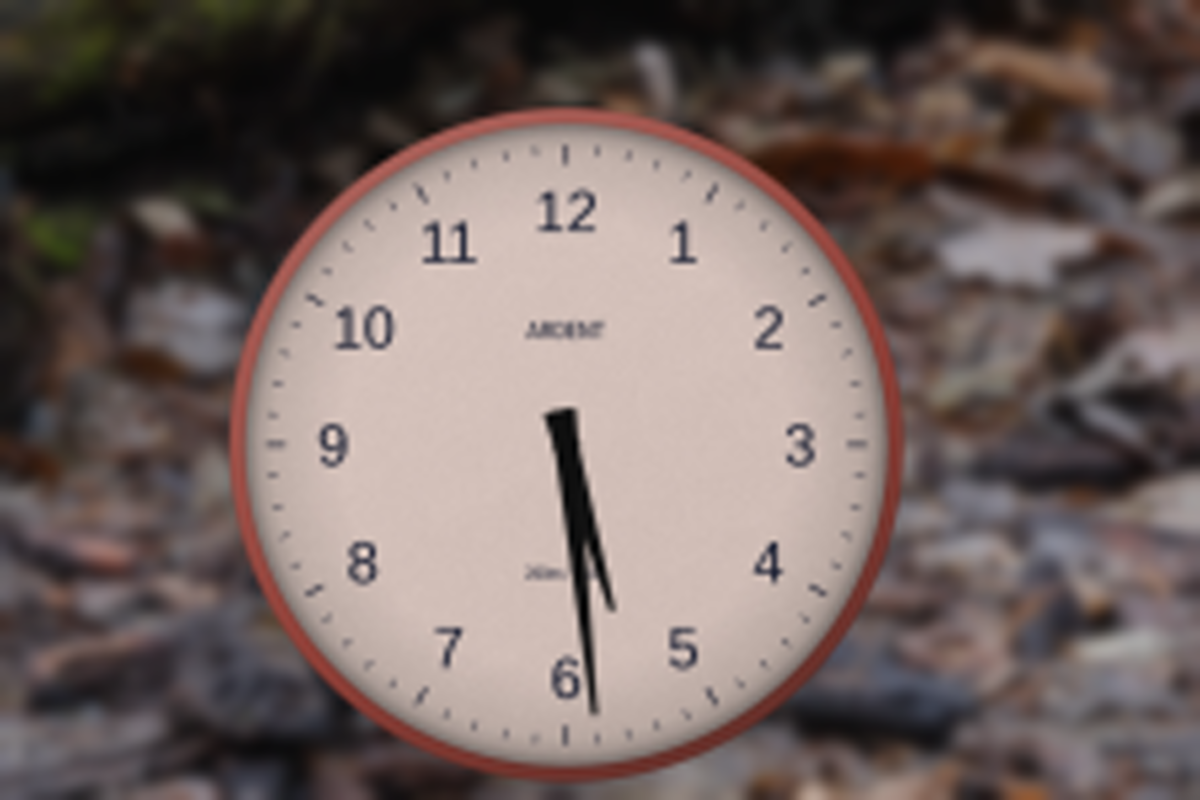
{"hour": 5, "minute": 29}
